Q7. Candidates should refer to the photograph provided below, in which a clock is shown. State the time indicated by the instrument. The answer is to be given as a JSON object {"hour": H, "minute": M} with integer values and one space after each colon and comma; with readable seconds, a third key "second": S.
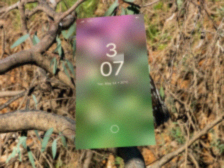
{"hour": 3, "minute": 7}
